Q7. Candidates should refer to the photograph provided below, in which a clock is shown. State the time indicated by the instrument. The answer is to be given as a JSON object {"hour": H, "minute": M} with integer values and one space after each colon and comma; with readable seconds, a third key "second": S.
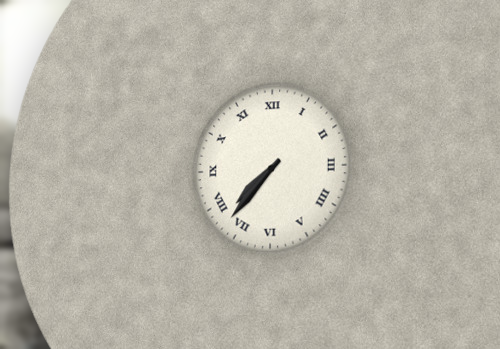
{"hour": 7, "minute": 37}
